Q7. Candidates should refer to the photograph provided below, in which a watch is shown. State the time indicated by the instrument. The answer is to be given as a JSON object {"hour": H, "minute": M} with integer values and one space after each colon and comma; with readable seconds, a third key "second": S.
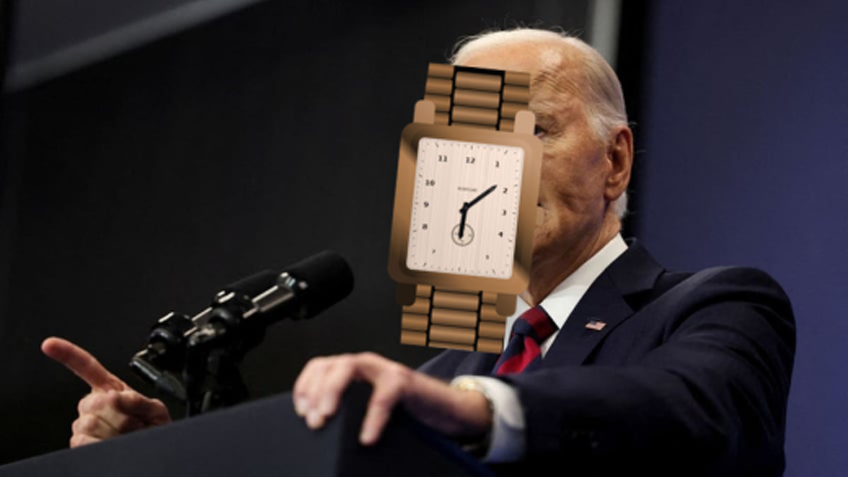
{"hour": 6, "minute": 8}
